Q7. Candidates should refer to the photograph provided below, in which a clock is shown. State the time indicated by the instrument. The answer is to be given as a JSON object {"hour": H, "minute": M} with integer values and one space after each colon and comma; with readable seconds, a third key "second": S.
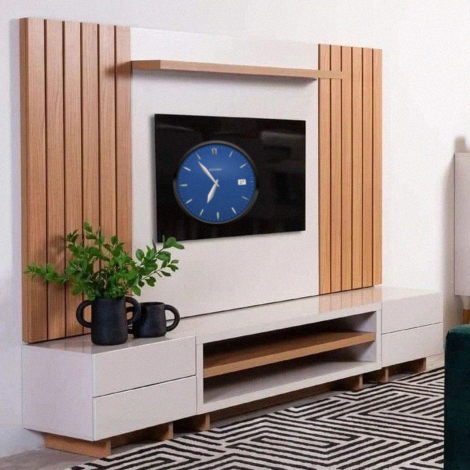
{"hour": 6, "minute": 54}
